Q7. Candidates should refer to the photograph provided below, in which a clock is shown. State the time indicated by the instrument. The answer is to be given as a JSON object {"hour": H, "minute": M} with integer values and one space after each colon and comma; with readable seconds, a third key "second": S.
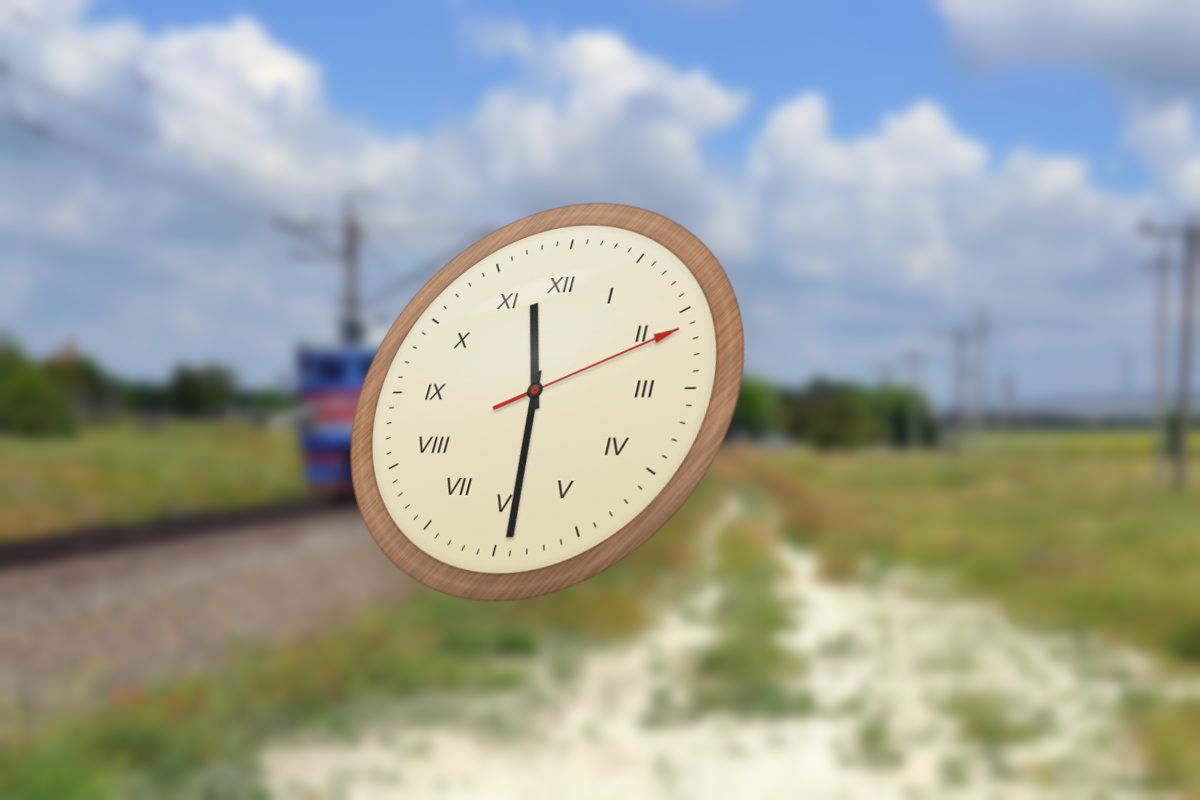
{"hour": 11, "minute": 29, "second": 11}
